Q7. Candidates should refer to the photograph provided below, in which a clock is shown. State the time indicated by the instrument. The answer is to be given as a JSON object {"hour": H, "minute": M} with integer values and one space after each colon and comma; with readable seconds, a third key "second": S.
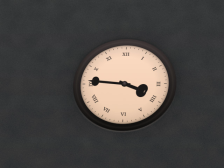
{"hour": 3, "minute": 46}
